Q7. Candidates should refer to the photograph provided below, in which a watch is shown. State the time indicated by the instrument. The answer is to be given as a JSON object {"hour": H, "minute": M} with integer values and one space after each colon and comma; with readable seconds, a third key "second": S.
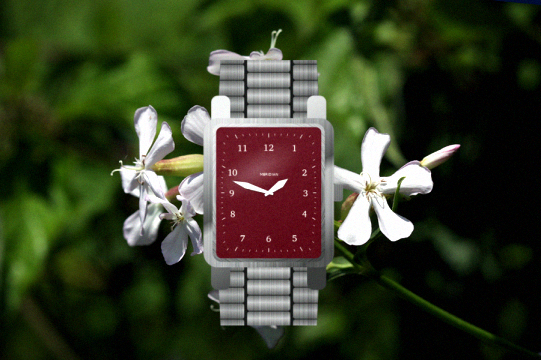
{"hour": 1, "minute": 48}
